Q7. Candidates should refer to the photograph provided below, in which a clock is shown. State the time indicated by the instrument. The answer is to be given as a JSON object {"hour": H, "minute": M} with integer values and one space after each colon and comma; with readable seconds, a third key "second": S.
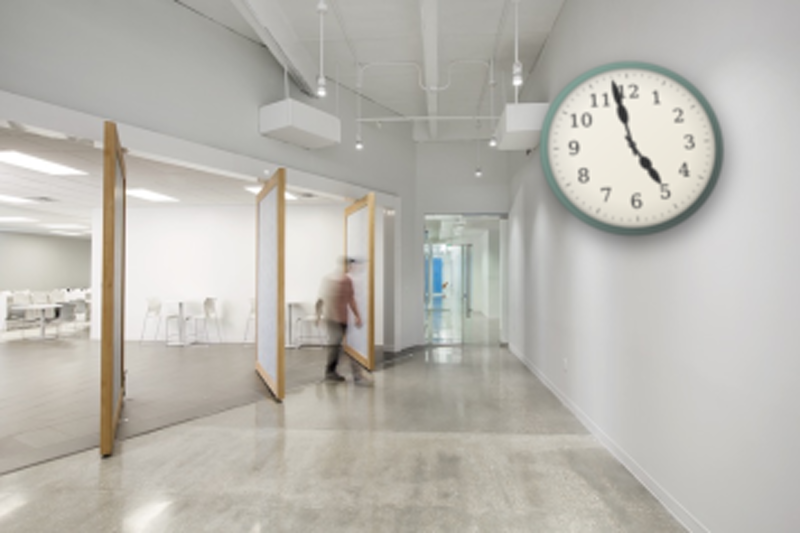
{"hour": 4, "minute": 58}
